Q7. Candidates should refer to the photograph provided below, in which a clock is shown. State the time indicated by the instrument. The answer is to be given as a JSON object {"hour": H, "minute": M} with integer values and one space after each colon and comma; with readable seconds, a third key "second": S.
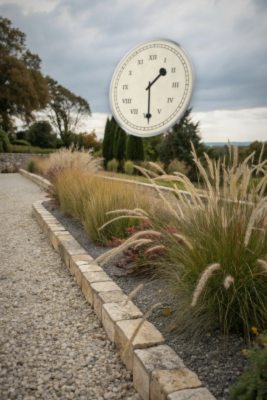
{"hour": 1, "minute": 29}
